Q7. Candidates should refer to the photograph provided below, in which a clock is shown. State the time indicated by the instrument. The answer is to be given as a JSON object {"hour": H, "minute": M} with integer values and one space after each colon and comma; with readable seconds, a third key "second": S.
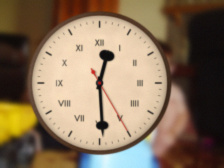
{"hour": 12, "minute": 29, "second": 25}
